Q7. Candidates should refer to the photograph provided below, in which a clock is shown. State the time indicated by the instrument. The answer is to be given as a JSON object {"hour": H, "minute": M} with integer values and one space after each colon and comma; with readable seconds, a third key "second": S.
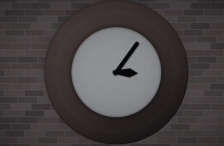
{"hour": 3, "minute": 6}
